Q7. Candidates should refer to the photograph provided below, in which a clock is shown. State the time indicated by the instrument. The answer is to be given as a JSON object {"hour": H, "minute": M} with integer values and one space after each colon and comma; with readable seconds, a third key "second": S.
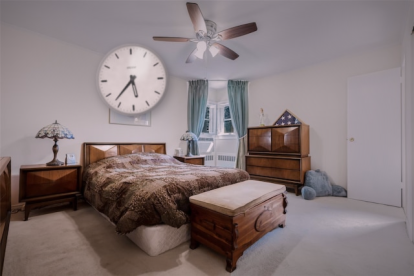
{"hour": 5, "minute": 37}
